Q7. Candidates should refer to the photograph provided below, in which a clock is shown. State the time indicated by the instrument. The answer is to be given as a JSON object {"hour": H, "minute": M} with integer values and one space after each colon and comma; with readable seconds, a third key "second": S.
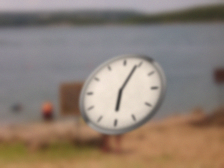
{"hour": 6, "minute": 4}
